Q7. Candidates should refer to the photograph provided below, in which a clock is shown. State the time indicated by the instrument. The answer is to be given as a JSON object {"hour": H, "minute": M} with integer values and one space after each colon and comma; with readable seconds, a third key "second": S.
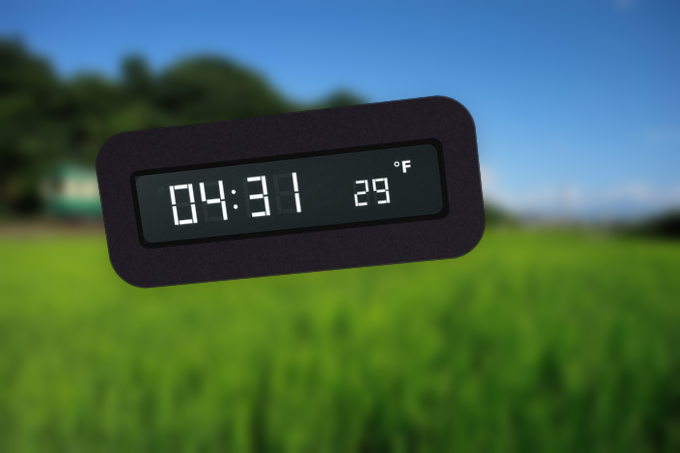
{"hour": 4, "minute": 31}
